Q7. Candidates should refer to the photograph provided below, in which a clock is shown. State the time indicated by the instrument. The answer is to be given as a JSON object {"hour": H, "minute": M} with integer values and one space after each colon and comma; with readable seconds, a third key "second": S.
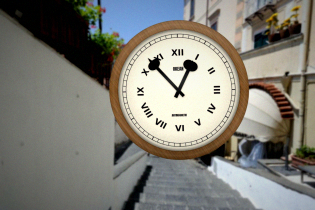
{"hour": 12, "minute": 53}
